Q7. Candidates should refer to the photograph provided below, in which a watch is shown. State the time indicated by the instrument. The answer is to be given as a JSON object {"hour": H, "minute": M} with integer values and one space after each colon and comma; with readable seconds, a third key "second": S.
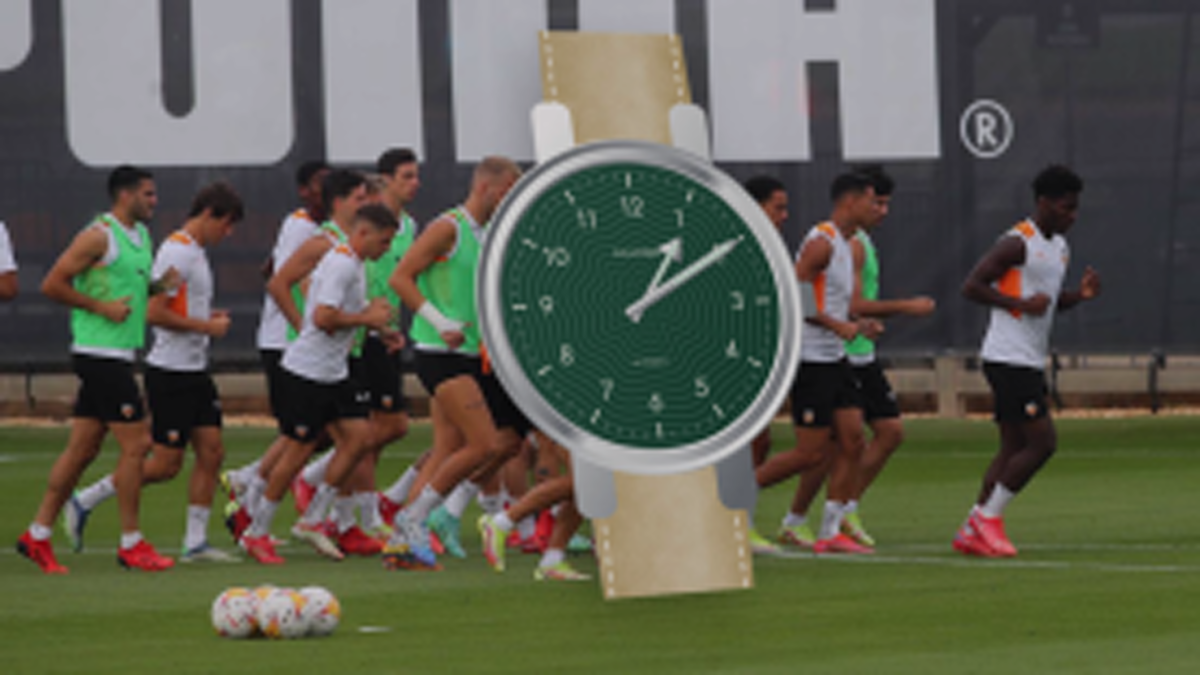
{"hour": 1, "minute": 10}
